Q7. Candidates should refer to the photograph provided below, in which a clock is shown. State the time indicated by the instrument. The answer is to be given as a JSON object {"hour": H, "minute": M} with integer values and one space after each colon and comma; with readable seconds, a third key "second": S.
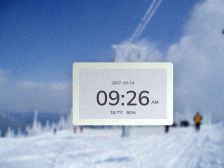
{"hour": 9, "minute": 26}
